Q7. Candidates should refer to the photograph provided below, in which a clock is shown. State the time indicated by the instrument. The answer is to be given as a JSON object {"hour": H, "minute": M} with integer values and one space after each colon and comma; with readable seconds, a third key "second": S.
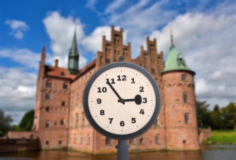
{"hour": 2, "minute": 54}
